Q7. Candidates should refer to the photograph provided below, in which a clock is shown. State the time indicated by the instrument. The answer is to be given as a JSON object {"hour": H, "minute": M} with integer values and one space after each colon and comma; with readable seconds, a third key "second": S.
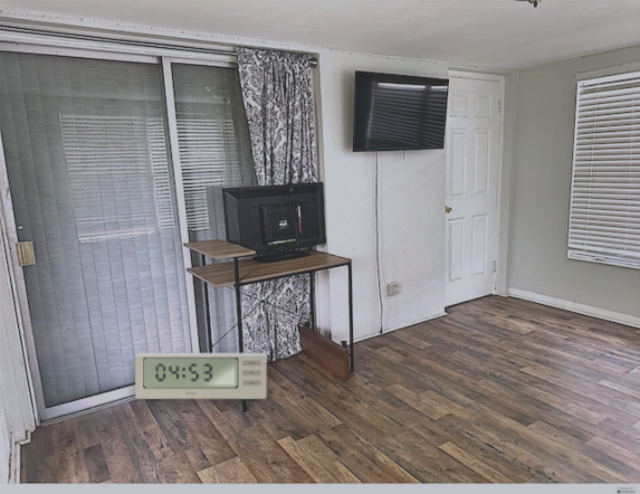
{"hour": 4, "minute": 53}
